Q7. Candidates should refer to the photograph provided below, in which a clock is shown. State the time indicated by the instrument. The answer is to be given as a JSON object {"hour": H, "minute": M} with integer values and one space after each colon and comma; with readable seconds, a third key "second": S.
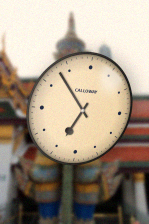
{"hour": 6, "minute": 53}
